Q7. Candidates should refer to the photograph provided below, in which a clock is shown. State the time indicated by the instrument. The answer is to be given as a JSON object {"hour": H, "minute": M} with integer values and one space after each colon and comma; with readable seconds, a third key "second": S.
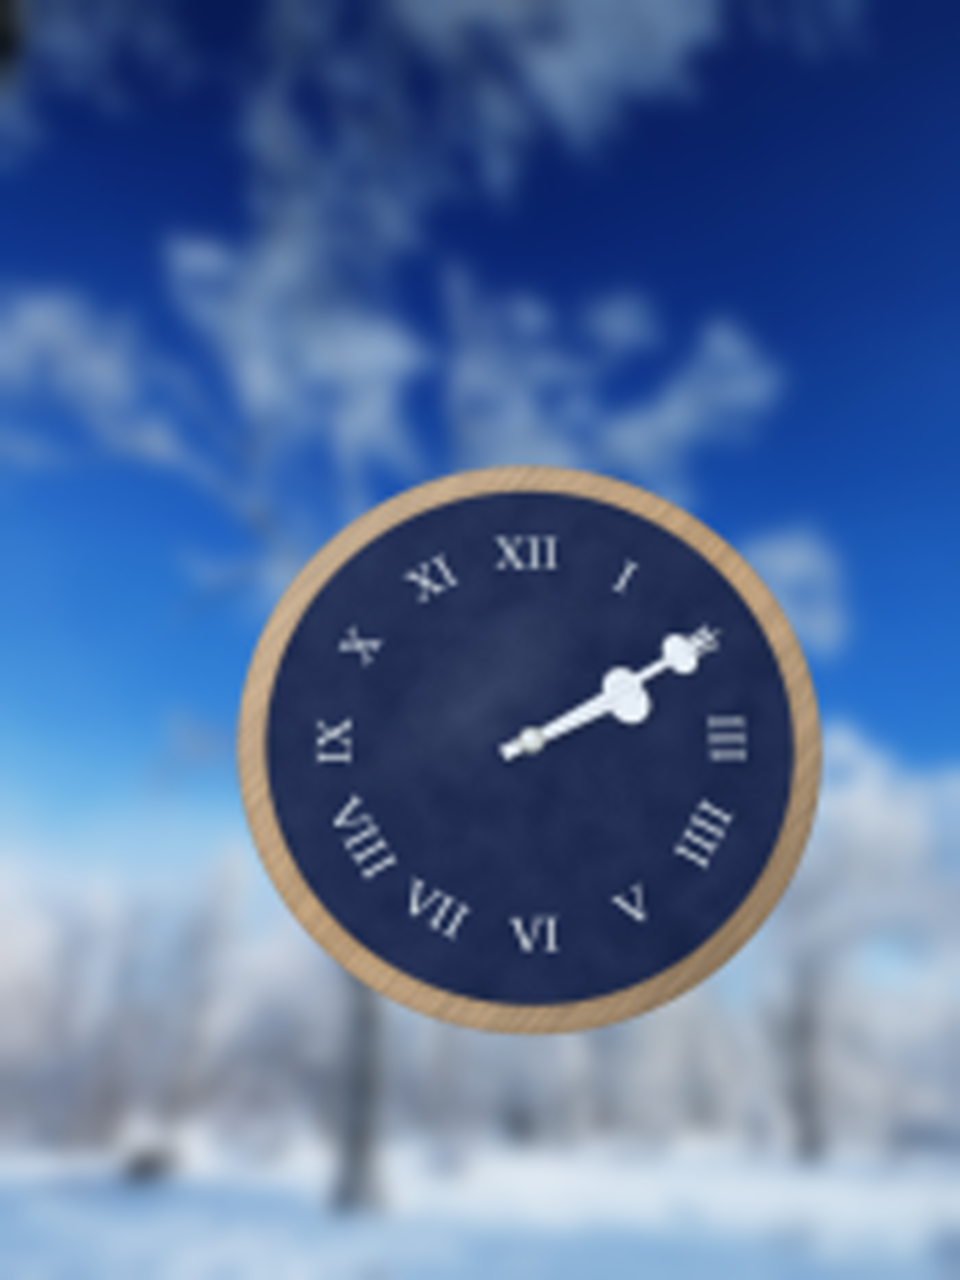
{"hour": 2, "minute": 10}
